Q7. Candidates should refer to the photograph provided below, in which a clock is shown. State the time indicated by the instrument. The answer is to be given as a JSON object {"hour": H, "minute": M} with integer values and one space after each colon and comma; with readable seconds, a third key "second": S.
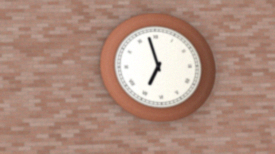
{"hour": 6, "minute": 58}
